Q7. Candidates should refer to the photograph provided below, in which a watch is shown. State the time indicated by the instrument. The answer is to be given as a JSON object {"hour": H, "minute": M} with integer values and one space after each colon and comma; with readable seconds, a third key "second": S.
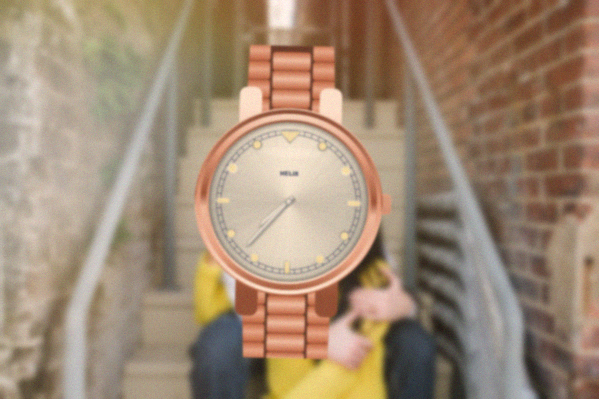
{"hour": 7, "minute": 37}
